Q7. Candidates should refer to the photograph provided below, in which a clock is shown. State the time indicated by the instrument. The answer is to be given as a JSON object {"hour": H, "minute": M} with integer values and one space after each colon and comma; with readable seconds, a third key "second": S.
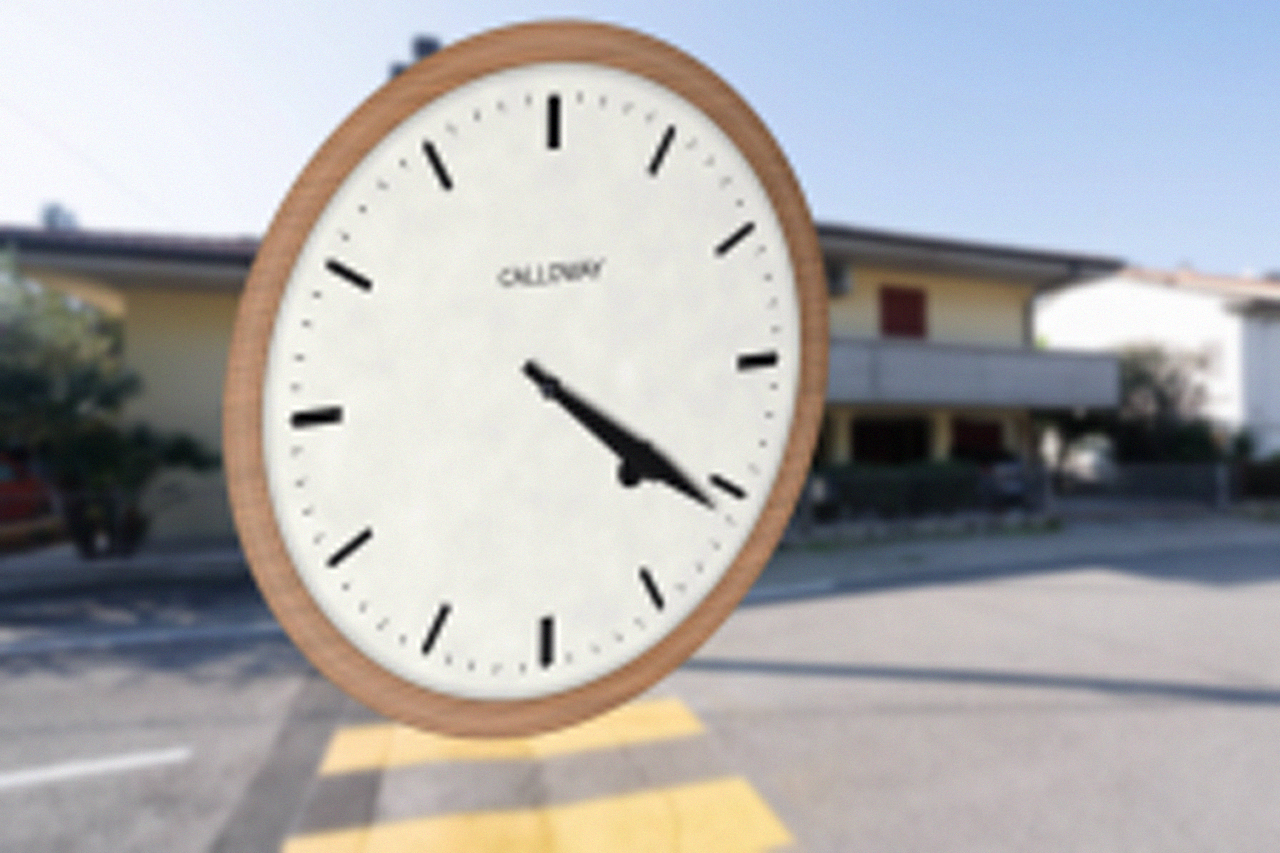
{"hour": 4, "minute": 21}
